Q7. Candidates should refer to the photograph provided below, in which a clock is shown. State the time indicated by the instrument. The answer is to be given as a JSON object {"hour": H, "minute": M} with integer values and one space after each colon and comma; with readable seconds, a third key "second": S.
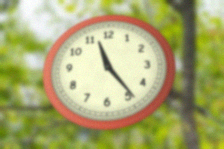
{"hour": 11, "minute": 24}
